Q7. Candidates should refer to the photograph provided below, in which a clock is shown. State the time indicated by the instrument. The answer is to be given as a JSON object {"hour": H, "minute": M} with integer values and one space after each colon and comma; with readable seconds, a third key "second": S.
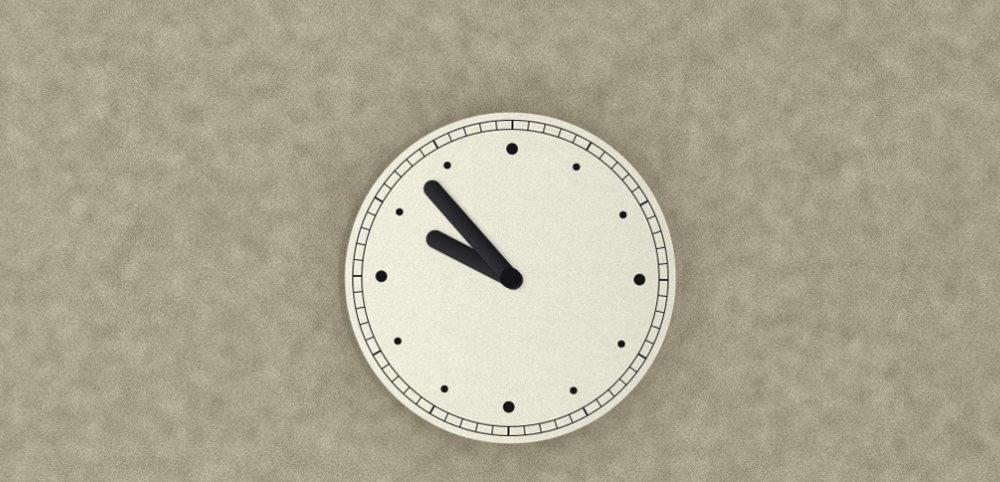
{"hour": 9, "minute": 53}
